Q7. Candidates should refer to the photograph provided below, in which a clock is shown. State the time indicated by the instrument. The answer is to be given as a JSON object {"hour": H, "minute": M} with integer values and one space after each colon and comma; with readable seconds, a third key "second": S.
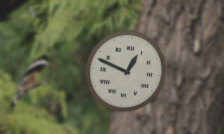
{"hour": 12, "minute": 48}
